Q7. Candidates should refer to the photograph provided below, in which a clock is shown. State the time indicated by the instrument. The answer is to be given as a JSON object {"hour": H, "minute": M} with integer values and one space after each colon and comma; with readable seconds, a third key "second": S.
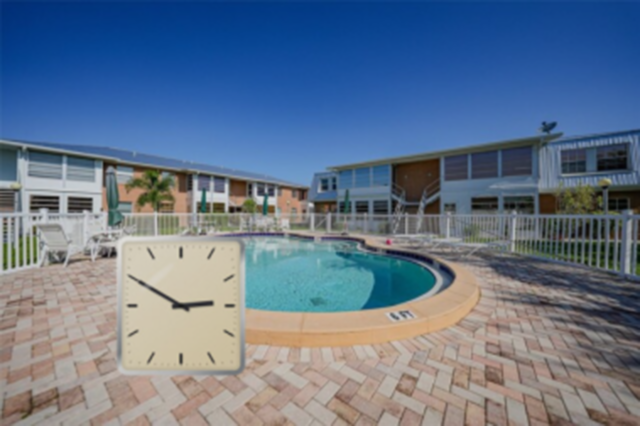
{"hour": 2, "minute": 50}
